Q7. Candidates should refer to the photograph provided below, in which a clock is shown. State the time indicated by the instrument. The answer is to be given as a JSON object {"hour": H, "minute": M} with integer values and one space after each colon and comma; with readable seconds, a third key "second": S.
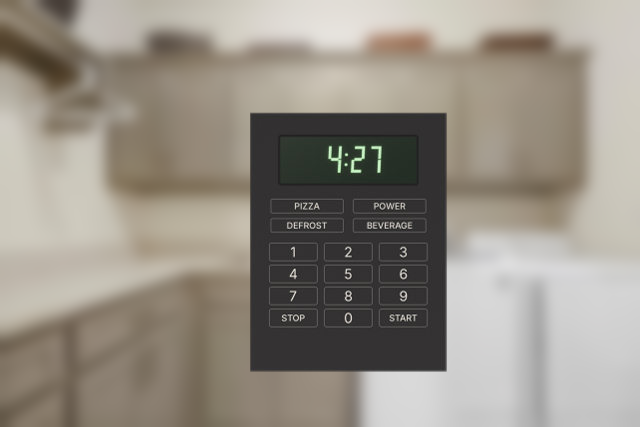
{"hour": 4, "minute": 27}
